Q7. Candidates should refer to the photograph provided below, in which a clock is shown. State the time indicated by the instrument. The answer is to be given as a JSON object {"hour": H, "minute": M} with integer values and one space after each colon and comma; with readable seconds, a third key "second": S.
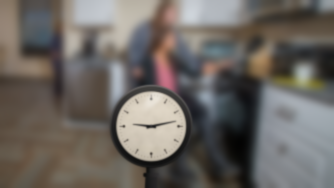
{"hour": 9, "minute": 13}
